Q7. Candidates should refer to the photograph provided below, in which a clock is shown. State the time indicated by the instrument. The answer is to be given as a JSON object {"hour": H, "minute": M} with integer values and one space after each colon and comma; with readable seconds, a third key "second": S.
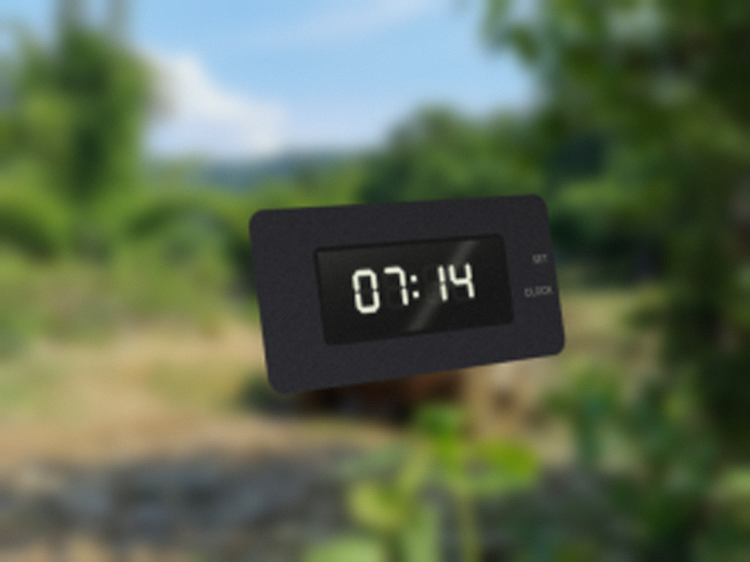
{"hour": 7, "minute": 14}
